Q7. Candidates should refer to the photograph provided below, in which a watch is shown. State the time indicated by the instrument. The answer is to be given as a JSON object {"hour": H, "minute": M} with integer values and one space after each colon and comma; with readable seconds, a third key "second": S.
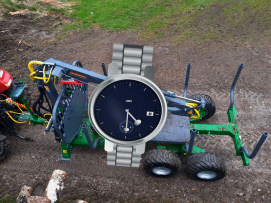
{"hour": 4, "minute": 30}
